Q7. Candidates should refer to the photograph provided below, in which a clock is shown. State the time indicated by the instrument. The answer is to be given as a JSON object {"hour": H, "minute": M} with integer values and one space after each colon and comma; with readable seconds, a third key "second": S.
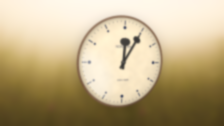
{"hour": 12, "minute": 5}
